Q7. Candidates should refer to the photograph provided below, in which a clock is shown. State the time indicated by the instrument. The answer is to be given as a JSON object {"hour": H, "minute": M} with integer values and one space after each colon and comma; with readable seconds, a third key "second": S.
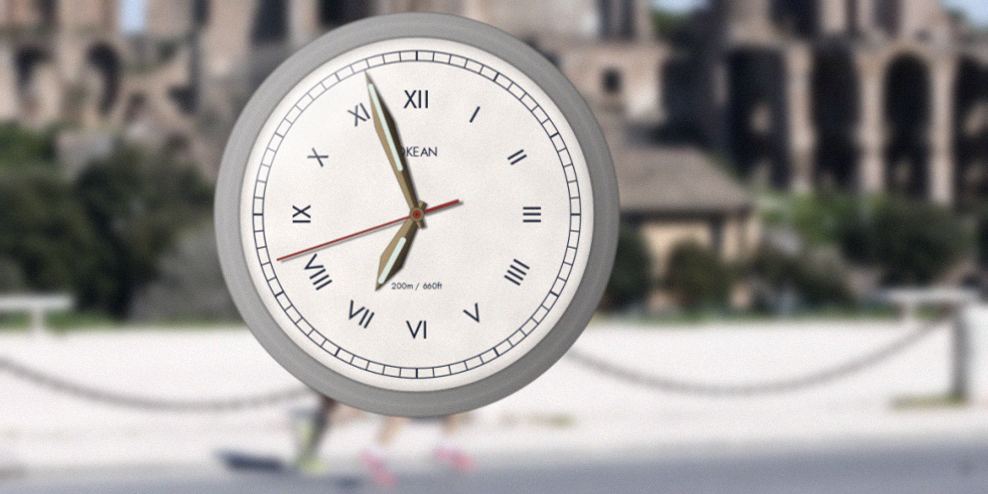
{"hour": 6, "minute": 56, "second": 42}
